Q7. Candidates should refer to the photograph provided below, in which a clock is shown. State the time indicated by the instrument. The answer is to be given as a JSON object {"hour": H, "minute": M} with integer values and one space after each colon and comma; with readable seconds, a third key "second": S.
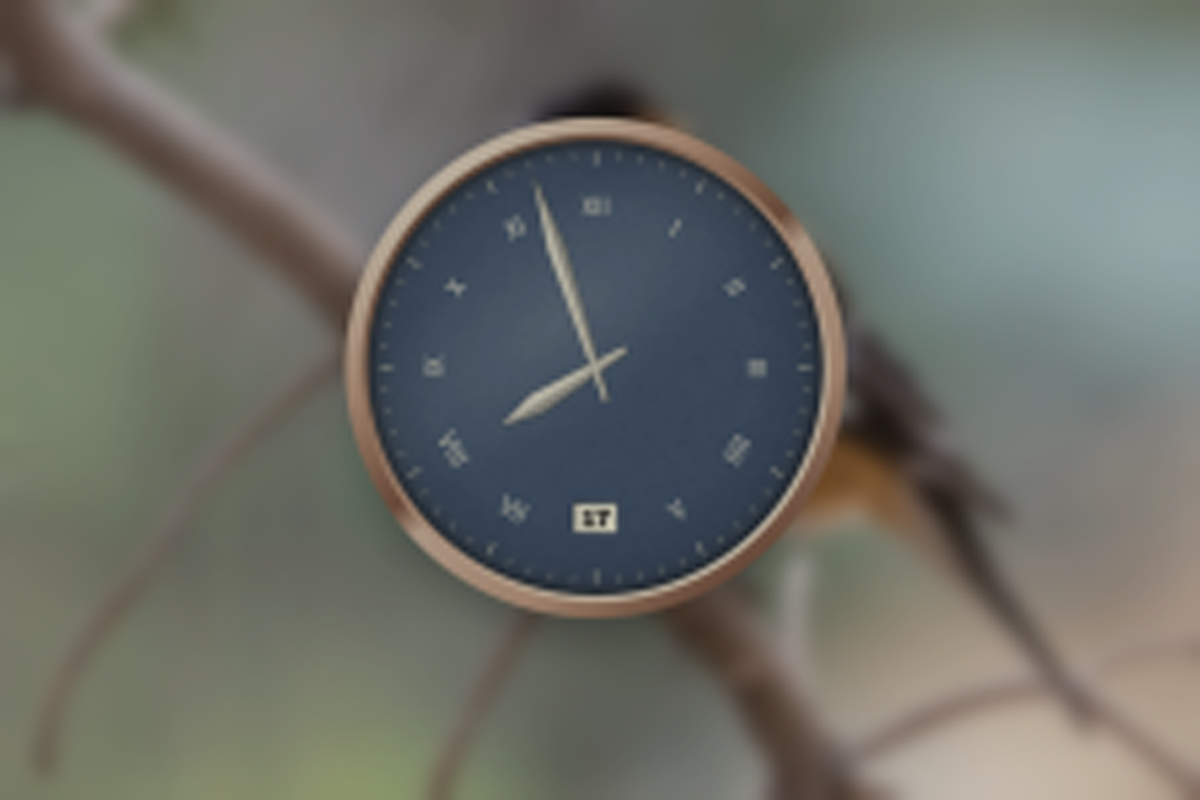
{"hour": 7, "minute": 57}
